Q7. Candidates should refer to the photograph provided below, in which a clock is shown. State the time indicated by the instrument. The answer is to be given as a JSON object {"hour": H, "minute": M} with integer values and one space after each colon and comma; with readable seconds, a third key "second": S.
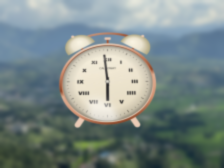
{"hour": 5, "minute": 59}
